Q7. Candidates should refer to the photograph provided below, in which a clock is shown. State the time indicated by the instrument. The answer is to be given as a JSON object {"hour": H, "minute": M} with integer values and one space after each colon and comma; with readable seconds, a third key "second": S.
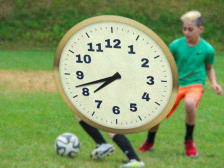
{"hour": 7, "minute": 42}
